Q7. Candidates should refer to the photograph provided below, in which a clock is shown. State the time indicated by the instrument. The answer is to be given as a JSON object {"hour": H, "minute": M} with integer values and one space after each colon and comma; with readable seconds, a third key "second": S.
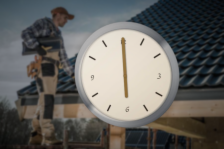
{"hour": 6, "minute": 0}
